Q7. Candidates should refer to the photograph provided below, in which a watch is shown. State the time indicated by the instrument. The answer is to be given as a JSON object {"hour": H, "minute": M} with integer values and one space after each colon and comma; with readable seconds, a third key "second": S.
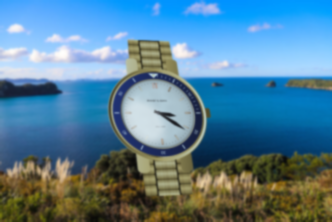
{"hour": 3, "minute": 21}
